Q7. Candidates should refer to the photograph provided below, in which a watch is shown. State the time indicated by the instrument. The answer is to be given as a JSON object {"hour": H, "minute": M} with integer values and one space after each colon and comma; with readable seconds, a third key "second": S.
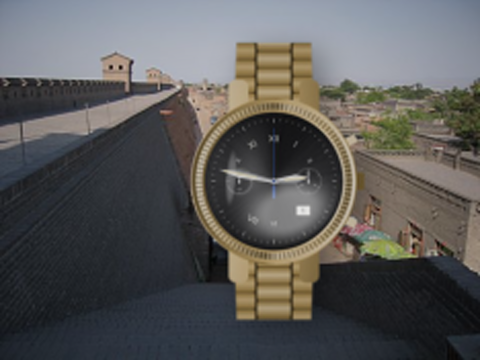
{"hour": 2, "minute": 47}
